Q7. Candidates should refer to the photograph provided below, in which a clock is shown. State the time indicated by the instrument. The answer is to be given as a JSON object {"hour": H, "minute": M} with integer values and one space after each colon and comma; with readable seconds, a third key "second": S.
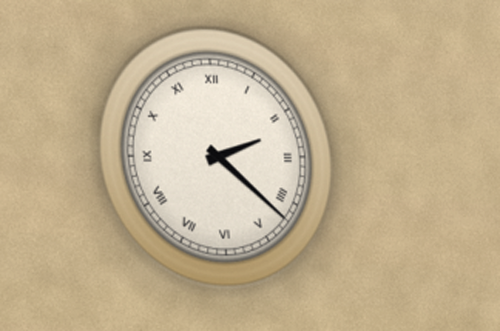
{"hour": 2, "minute": 22}
